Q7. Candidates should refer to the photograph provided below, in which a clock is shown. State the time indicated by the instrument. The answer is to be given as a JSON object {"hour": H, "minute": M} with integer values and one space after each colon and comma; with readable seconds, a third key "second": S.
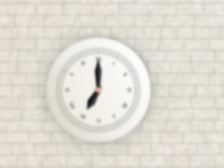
{"hour": 7, "minute": 0}
